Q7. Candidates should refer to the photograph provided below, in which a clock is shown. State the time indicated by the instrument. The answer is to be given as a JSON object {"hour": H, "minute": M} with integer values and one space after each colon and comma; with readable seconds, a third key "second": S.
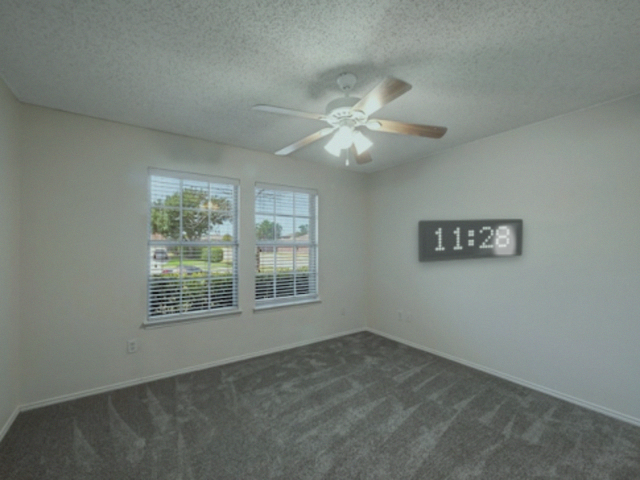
{"hour": 11, "minute": 28}
